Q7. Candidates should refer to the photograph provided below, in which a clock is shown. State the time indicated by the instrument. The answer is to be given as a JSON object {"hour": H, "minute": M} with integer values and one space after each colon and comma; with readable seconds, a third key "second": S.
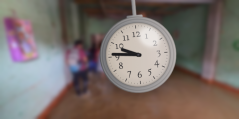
{"hour": 9, "minute": 46}
